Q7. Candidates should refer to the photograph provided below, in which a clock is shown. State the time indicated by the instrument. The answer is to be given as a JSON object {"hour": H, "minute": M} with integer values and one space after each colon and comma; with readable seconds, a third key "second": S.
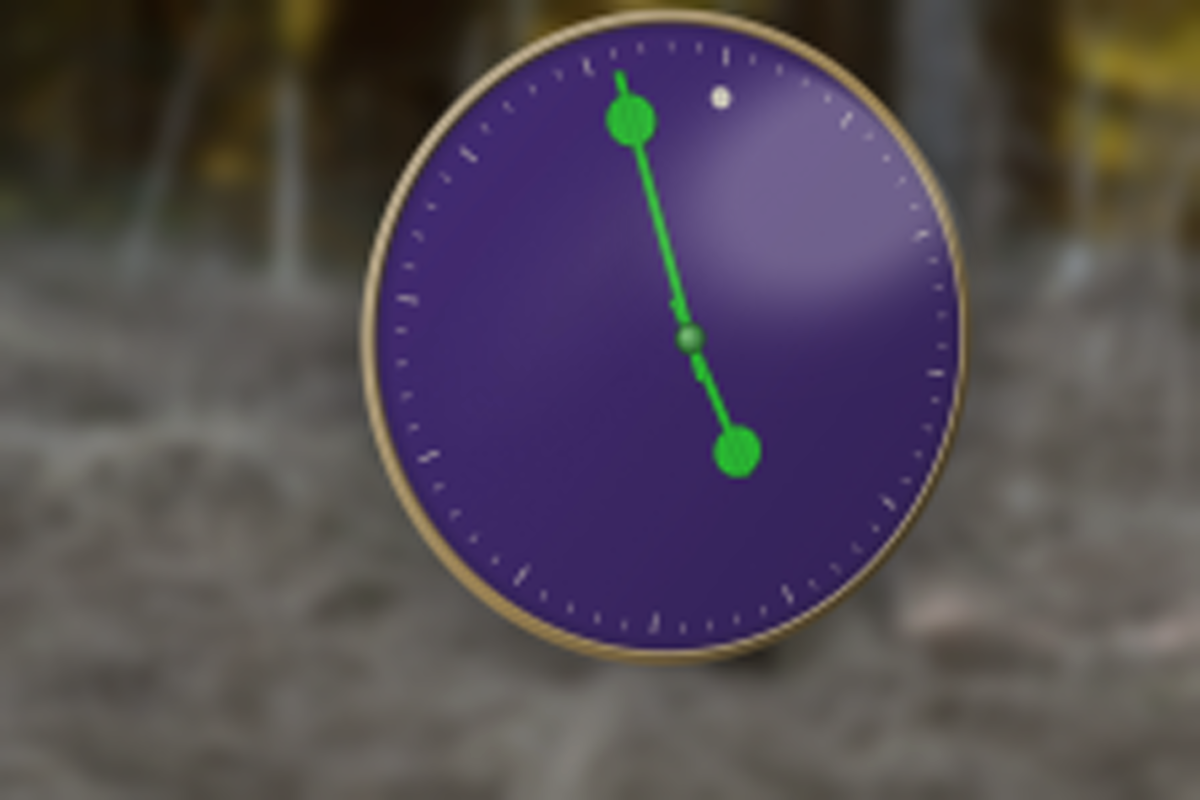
{"hour": 4, "minute": 56}
